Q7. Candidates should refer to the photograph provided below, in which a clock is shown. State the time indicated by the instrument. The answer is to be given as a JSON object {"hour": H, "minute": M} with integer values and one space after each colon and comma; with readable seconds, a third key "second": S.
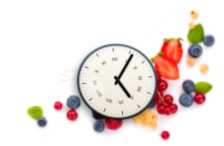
{"hour": 5, "minute": 6}
